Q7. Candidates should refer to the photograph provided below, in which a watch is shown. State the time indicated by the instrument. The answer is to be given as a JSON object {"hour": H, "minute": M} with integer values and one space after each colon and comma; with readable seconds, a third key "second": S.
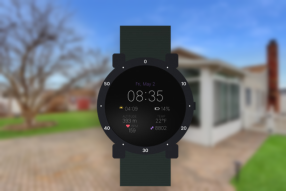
{"hour": 8, "minute": 35}
